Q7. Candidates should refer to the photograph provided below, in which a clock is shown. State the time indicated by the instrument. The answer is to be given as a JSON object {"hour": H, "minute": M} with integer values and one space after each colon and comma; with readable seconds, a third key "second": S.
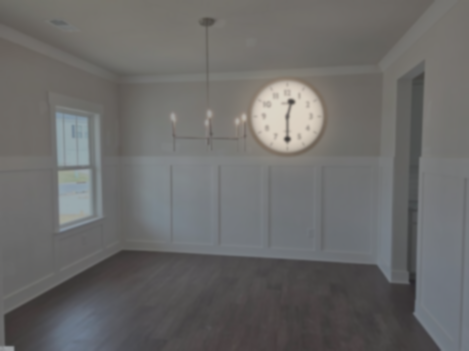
{"hour": 12, "minute": 30}
